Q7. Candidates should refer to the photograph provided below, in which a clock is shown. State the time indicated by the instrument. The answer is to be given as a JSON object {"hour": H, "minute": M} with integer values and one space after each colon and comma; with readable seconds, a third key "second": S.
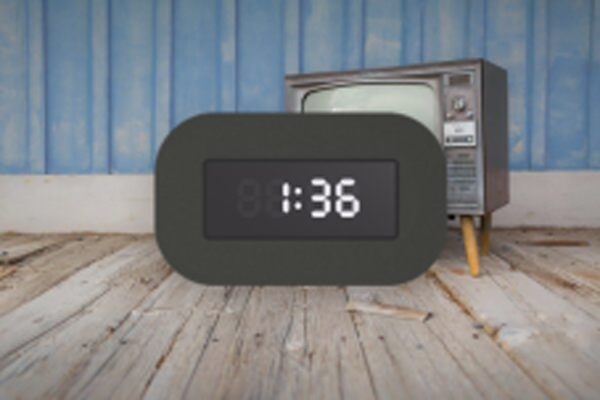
{"hour": 1, "minute": 36}
